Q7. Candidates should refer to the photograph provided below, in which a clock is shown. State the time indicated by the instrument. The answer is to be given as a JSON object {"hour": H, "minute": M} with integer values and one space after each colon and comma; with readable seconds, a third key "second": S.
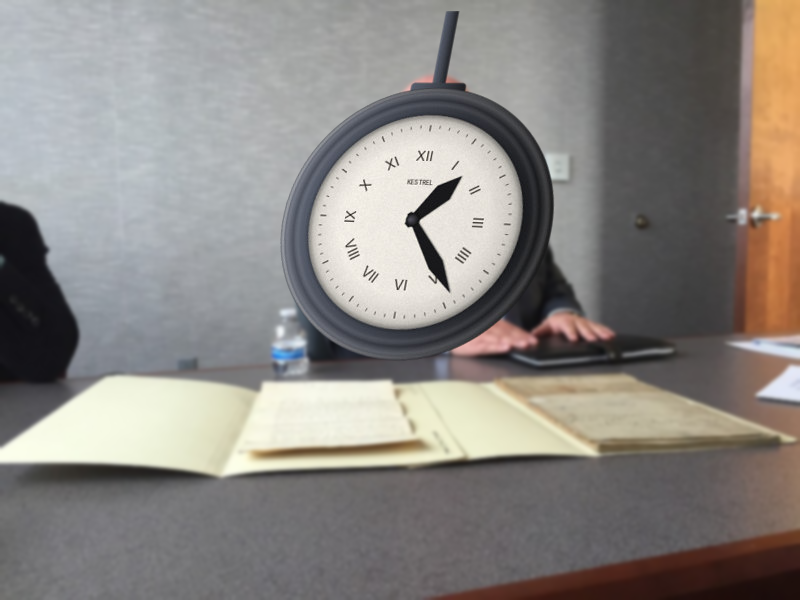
{"hour": 1, "minute": 24}
